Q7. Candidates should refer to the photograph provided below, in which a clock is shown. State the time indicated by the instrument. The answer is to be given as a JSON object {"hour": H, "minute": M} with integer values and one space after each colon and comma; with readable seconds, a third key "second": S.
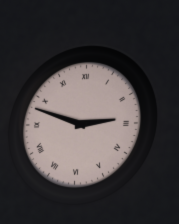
{"hour": 2, "minute": 48}
